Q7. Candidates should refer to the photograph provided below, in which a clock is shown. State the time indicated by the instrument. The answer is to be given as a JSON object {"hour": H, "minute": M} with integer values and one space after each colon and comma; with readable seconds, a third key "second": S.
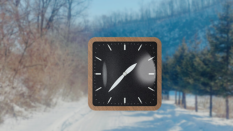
{"hour": 1, "minute": 37}
